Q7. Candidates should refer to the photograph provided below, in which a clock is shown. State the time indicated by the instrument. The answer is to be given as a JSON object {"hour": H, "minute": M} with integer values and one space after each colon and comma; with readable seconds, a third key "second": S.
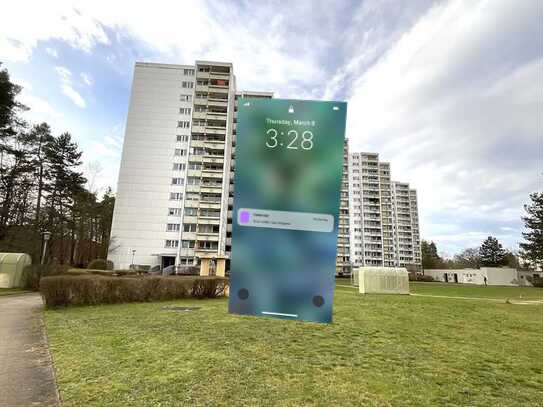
{"hour": 3, "minute": 28}
